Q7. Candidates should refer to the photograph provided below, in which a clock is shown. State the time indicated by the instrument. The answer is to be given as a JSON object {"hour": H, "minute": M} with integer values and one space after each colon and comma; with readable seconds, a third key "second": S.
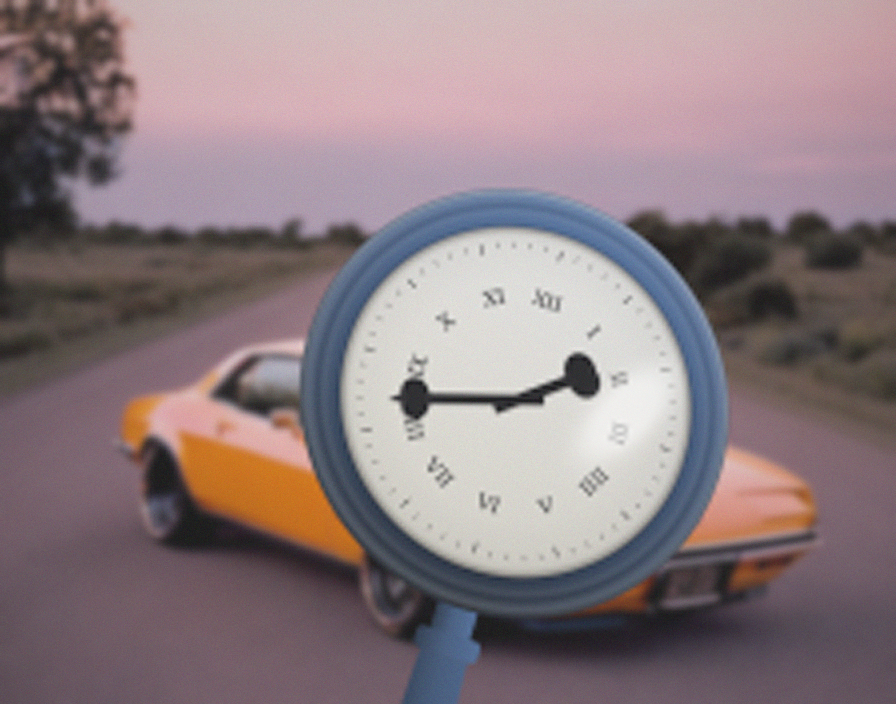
{"hour": 1, "minute": 42}
